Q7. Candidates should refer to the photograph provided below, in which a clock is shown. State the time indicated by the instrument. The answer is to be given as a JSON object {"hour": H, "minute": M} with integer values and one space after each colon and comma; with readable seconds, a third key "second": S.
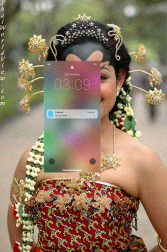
{"hour": 3, "minute": 9}
